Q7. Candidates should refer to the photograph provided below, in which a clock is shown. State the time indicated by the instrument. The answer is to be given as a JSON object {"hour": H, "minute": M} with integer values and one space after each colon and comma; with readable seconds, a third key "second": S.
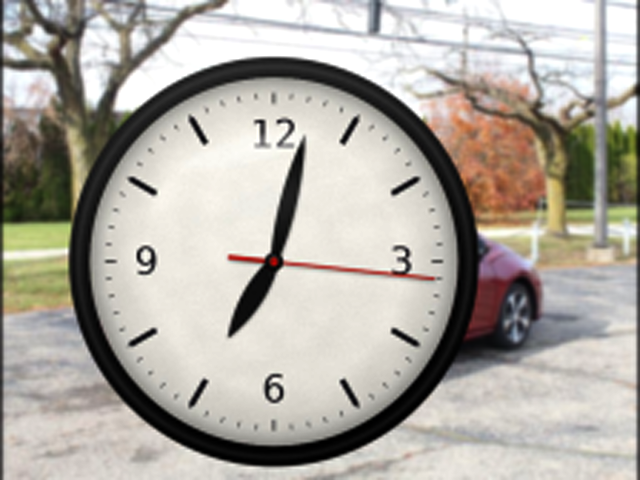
{"hour": 7, "minute": 2, "second": 16}
